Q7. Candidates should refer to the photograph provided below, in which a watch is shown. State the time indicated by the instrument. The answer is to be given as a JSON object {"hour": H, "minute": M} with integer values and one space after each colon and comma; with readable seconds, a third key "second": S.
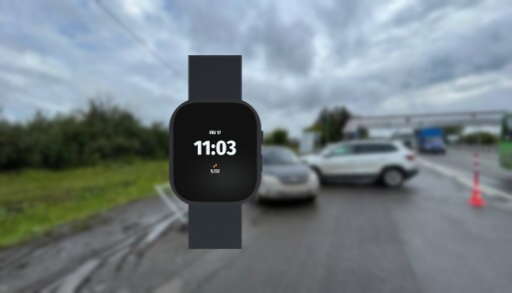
{"hour": 11, "minute": 3}
